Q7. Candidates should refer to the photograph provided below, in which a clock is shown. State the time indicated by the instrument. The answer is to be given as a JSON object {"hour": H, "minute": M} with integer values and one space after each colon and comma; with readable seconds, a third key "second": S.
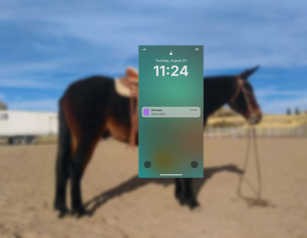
{"hour": 11, "minute": 24}
